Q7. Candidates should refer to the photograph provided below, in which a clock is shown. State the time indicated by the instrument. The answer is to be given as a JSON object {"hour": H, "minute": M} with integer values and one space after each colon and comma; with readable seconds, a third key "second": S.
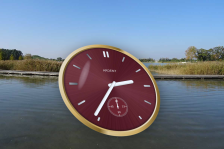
{"hour": 2, "minute": 36}
